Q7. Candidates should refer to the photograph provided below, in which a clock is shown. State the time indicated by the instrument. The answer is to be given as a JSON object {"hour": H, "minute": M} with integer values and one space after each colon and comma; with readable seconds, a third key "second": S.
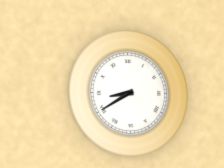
{"hour": 8, "minute": 40}
